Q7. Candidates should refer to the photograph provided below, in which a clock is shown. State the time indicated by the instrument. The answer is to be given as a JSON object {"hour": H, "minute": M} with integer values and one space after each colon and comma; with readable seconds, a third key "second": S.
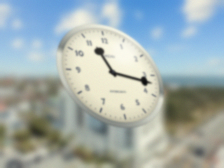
{"hour": 11, "minute": 17}
